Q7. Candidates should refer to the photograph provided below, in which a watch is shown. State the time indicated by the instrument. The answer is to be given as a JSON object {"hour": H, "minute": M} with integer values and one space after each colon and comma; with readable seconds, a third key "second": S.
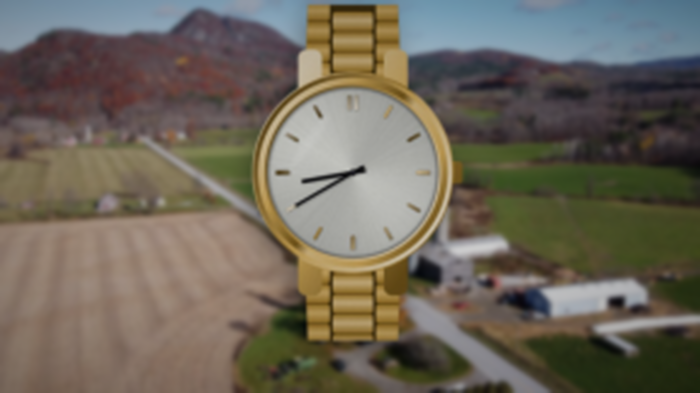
{"hour": 8, "minute": 40}
